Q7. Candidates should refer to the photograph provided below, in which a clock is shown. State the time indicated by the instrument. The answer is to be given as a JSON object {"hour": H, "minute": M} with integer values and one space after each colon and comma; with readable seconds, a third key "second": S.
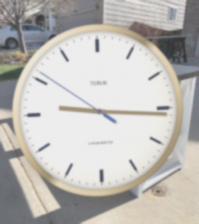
{"hour": 9, "minute": 15, "second": 51}
